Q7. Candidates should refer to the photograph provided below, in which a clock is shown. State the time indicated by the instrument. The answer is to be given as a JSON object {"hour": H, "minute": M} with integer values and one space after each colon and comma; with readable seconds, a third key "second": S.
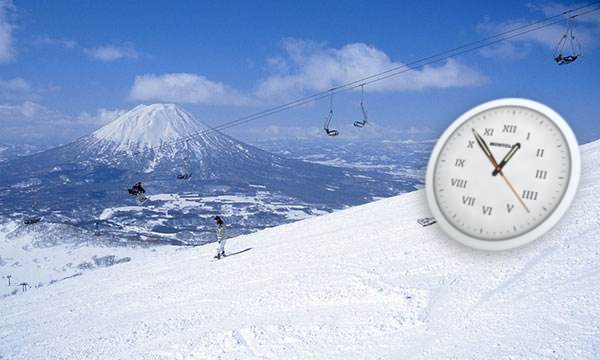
{"hour": 12, "minute": 52, "second": 22}
